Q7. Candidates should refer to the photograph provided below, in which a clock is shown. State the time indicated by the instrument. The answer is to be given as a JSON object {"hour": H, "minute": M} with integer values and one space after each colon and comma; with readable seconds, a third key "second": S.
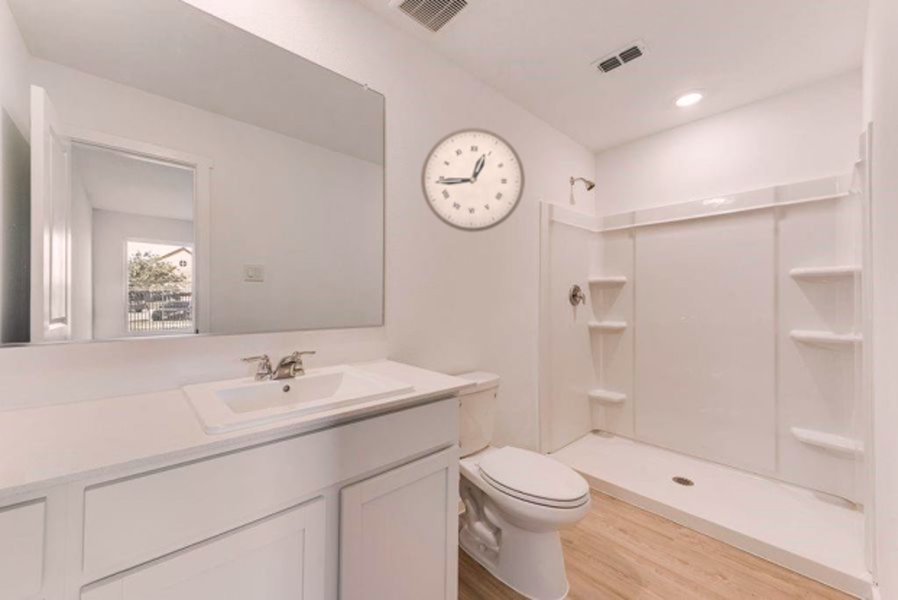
{"hour": 12, "minute": 44}
